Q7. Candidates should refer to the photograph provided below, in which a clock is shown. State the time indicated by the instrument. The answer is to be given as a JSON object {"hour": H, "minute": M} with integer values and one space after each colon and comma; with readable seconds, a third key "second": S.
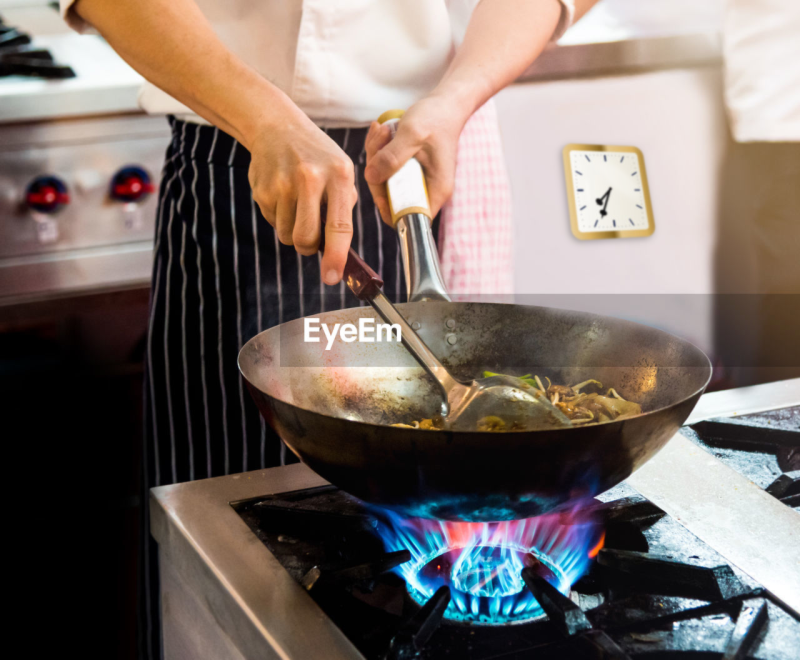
{"hour": 7, "minute": 34}
